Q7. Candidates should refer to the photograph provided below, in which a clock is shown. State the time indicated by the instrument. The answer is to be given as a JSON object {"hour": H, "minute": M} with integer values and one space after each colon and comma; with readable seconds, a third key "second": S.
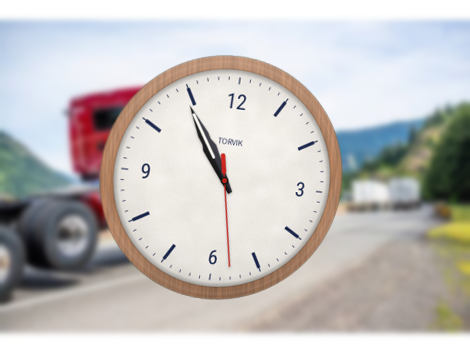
{"hour": 10, "minute": 54, "second": 28}
